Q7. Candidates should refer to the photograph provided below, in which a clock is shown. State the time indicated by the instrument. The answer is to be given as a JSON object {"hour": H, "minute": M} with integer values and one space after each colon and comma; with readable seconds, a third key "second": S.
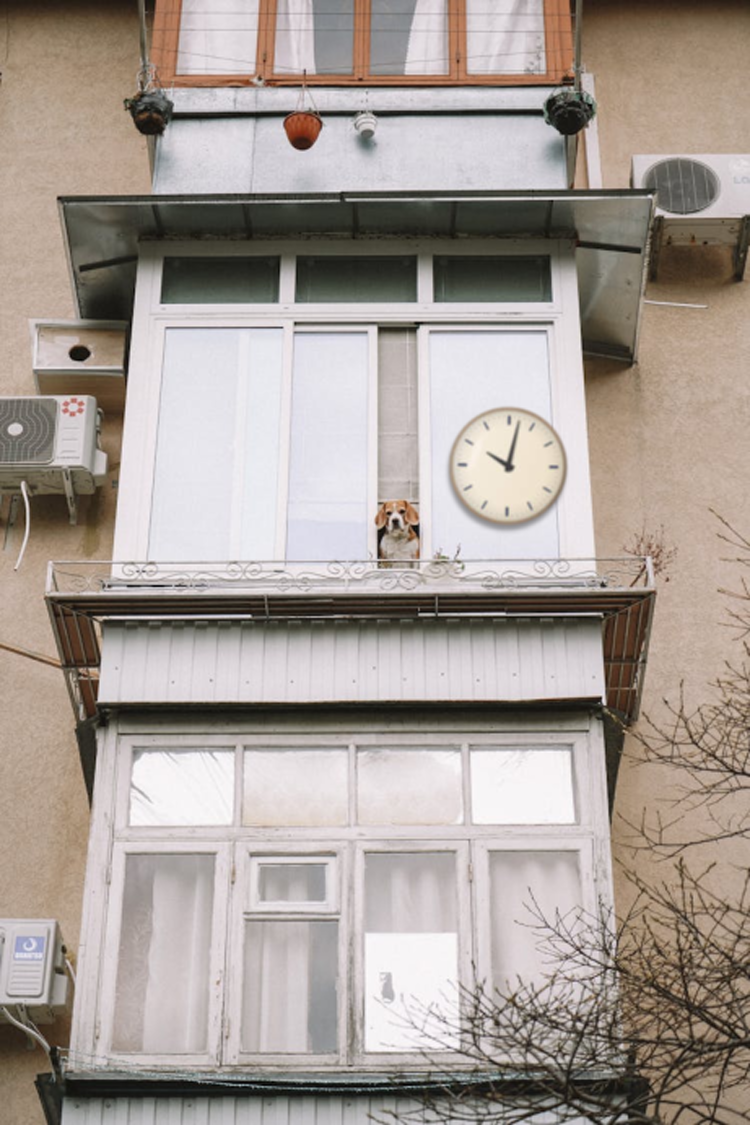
{"hour": 10, "minute": 2}
